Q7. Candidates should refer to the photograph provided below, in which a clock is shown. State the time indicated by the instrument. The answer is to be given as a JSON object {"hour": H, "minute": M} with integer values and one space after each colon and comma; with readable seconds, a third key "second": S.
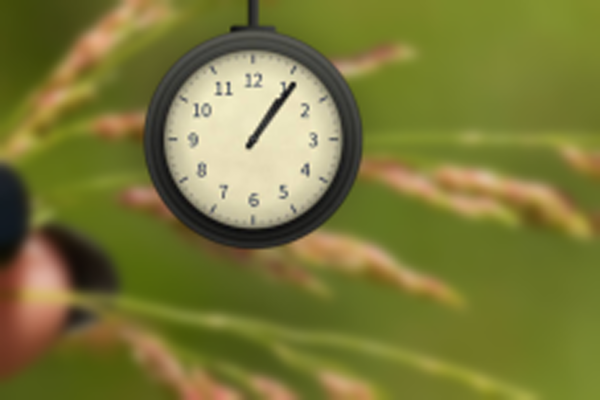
{"hour": 1, "minute": 6}
